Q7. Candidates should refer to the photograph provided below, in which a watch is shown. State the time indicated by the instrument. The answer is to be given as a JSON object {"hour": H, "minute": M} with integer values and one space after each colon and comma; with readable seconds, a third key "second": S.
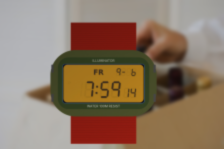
{"hour": 7, "minute": 59, "second": 14}
